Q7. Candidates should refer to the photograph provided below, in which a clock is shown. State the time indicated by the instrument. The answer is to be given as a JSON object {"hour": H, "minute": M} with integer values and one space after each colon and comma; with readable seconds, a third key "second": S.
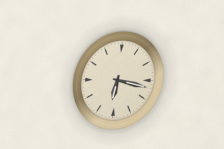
{"hour": 6, "minute": 17}
